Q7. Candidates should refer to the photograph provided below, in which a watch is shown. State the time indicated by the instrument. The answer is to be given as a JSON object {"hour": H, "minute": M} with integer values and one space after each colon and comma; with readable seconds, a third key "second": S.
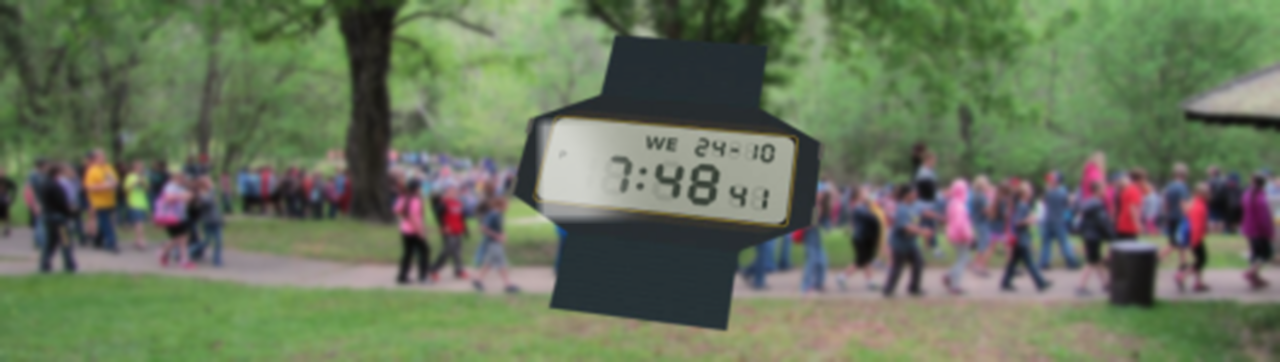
{"hour": 7, "minute": 48, "second": 41}
